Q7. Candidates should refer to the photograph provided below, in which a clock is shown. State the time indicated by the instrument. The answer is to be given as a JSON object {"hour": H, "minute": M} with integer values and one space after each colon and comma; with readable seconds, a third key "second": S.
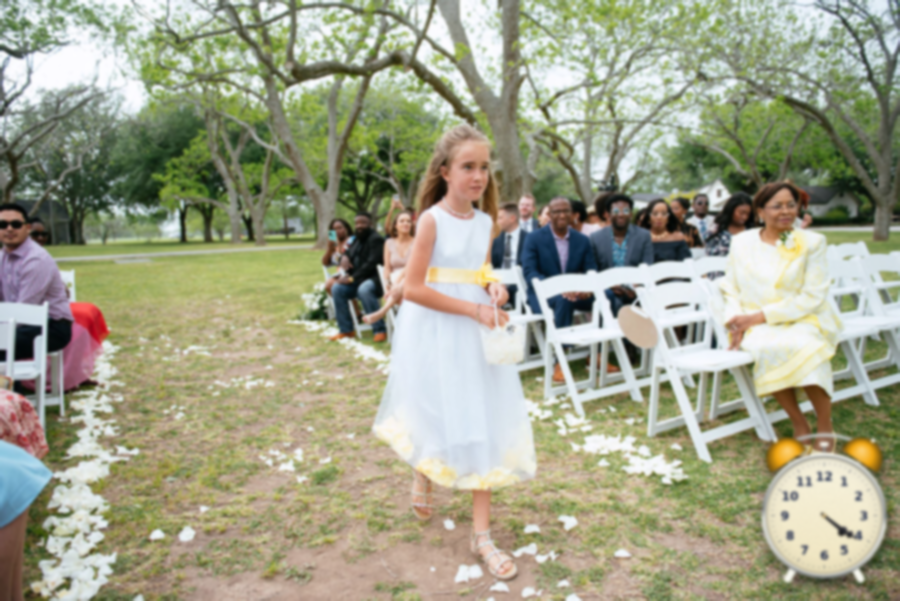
{"hour": 4, "minute": 21}
